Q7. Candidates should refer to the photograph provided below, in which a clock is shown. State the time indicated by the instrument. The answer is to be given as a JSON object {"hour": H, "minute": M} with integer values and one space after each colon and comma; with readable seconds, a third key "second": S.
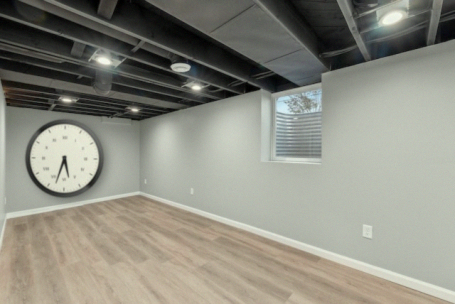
{"hour": 5, "minute": 33}
